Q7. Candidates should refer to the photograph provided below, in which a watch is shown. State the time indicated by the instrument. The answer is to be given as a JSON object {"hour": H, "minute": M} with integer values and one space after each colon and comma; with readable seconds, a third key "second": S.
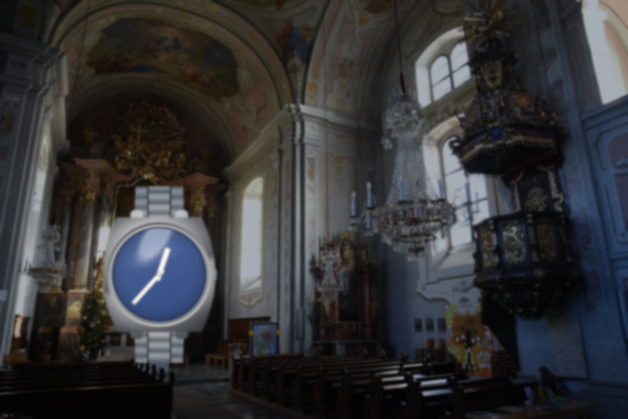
{"hour": 12, "minute": 37}
